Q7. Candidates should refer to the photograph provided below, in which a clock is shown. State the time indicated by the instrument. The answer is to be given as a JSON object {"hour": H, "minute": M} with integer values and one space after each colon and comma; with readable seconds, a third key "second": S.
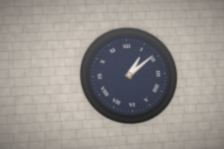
{"hour": 1, "minute": 9}
